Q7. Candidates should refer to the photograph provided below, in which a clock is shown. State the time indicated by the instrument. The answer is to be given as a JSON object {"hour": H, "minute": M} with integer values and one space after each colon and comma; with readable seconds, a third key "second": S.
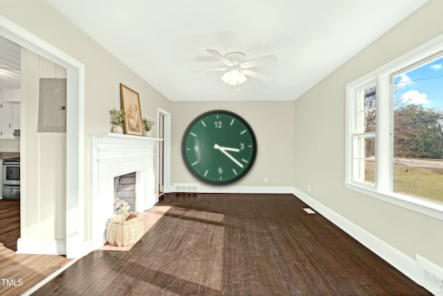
{"hour": 3, "minute": 22}
